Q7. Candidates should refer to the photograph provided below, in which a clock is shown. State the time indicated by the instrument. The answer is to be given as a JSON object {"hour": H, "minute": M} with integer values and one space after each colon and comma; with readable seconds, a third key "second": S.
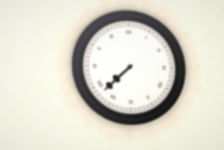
{"hour": 7, "minute": 38}
